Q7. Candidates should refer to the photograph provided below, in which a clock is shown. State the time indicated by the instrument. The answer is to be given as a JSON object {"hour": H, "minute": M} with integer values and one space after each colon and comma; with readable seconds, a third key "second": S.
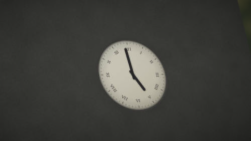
{"hour": 4, "minute": 59}
